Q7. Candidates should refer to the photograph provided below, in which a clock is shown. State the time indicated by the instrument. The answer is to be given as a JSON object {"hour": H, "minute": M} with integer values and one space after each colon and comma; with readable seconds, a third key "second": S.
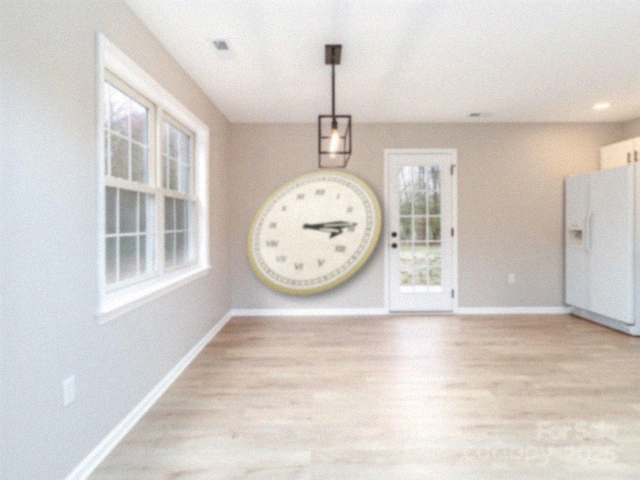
{"hour": 3, "minute": 14}
